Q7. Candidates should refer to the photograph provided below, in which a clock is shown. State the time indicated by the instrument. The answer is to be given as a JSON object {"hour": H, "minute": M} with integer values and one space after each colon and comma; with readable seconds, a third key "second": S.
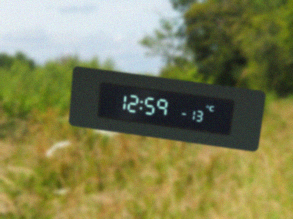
{"hour": 12, "minute": 59}
